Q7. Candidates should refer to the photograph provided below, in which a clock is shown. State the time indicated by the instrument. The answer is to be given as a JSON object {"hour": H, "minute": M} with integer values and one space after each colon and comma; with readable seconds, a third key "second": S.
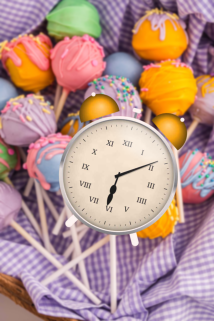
{"hour": 6, "minute": 9}
